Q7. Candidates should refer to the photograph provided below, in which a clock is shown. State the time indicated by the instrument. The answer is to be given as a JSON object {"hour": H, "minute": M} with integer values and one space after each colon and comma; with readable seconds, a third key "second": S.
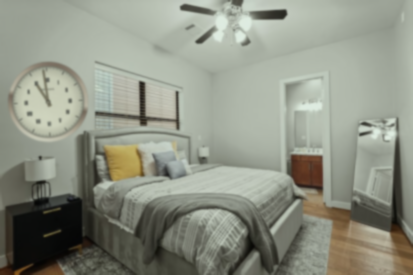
{"hour": 10, "minute": 59}
